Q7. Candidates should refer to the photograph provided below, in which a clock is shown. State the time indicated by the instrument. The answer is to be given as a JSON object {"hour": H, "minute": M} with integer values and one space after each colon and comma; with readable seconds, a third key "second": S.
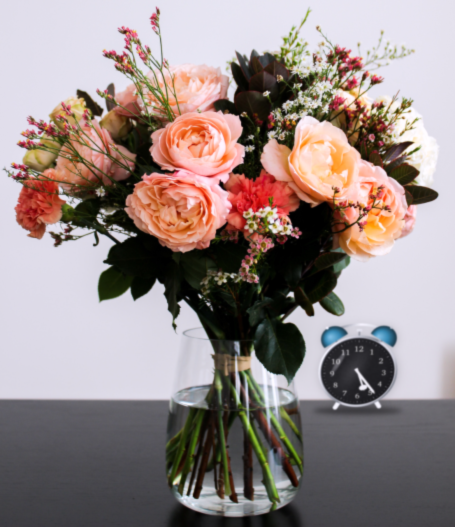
{"hour": 5, "minute": 24}
